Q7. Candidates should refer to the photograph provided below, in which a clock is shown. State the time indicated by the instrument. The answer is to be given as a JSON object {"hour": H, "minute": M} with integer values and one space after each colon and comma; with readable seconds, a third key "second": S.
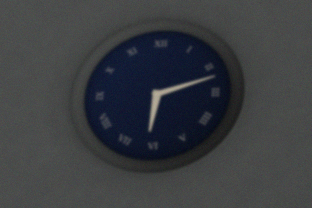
{"hour": 6, "minute": 12}
